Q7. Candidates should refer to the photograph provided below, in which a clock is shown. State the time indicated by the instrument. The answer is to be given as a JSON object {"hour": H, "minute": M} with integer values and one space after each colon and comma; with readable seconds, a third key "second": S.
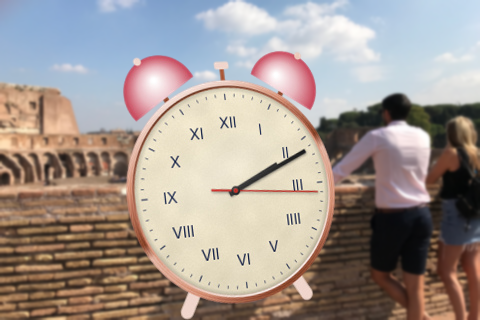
{"hour": 2, "minute": 11, "second": 16}
